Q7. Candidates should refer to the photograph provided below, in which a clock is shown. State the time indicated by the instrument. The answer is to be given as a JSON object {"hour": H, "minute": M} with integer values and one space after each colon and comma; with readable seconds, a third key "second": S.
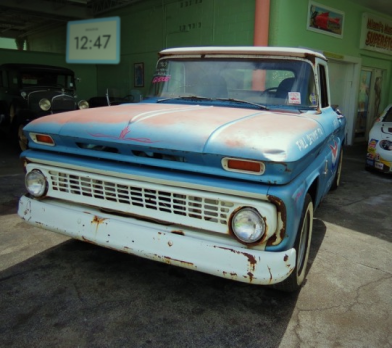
{"hour": 12, "minute": 47}
